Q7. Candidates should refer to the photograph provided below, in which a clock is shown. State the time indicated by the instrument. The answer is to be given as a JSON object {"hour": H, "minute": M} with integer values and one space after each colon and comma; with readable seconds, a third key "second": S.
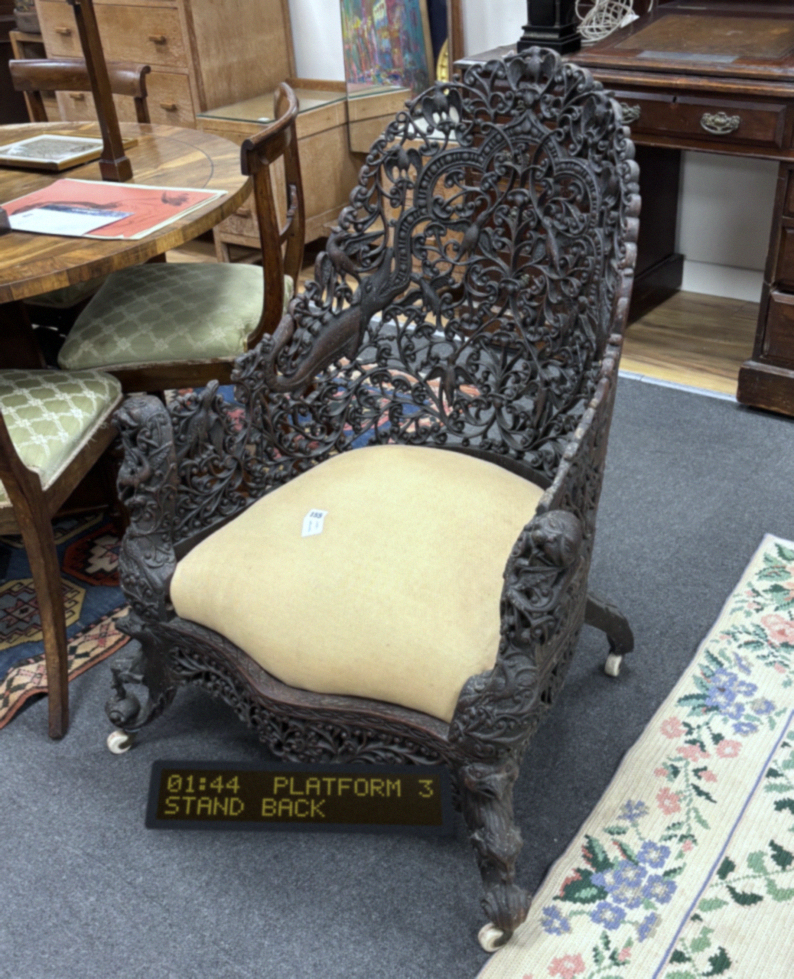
{"hour": 1, "minute": 44}
